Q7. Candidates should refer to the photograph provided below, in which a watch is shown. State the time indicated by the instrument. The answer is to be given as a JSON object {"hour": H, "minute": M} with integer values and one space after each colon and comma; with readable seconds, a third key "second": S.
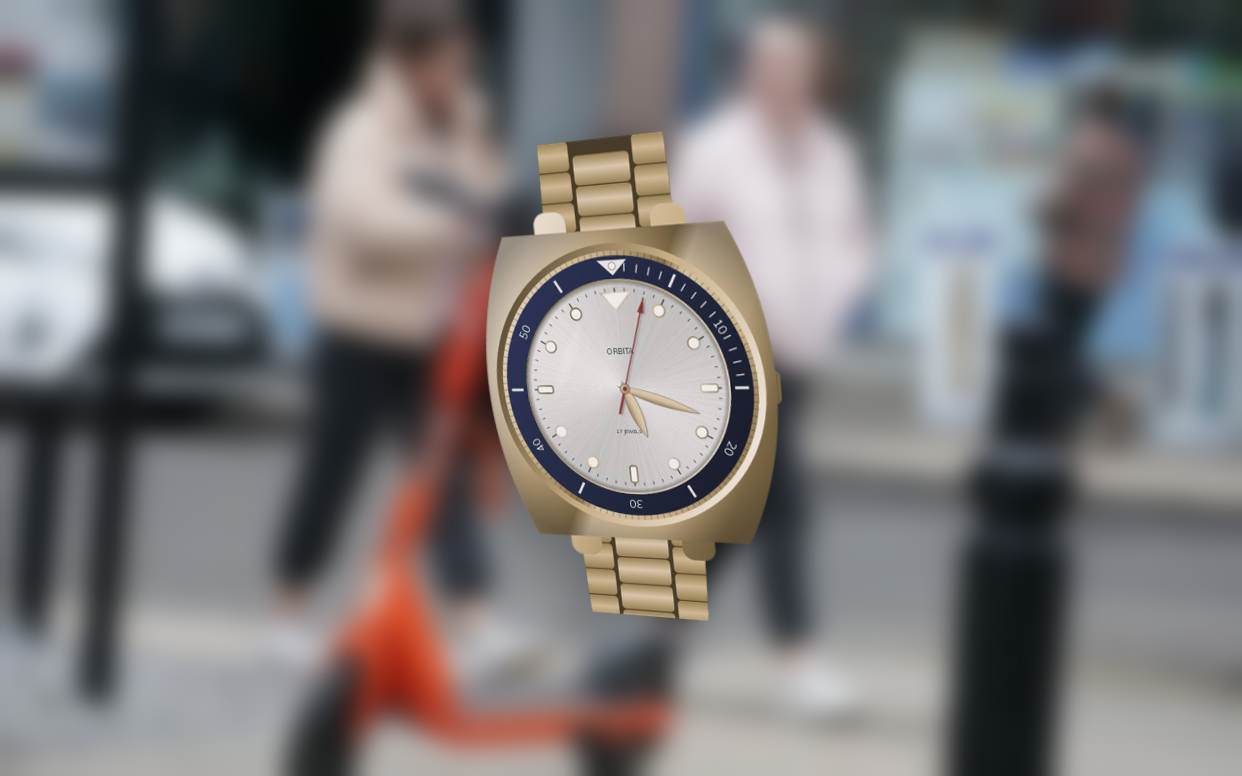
{"hour": 5, "minute": 18, "second": 3}
